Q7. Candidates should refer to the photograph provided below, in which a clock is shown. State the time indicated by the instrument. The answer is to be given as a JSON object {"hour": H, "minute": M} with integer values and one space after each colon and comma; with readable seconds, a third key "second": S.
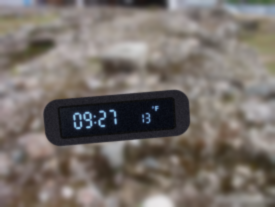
{"hour": 9, "minute": 27}
